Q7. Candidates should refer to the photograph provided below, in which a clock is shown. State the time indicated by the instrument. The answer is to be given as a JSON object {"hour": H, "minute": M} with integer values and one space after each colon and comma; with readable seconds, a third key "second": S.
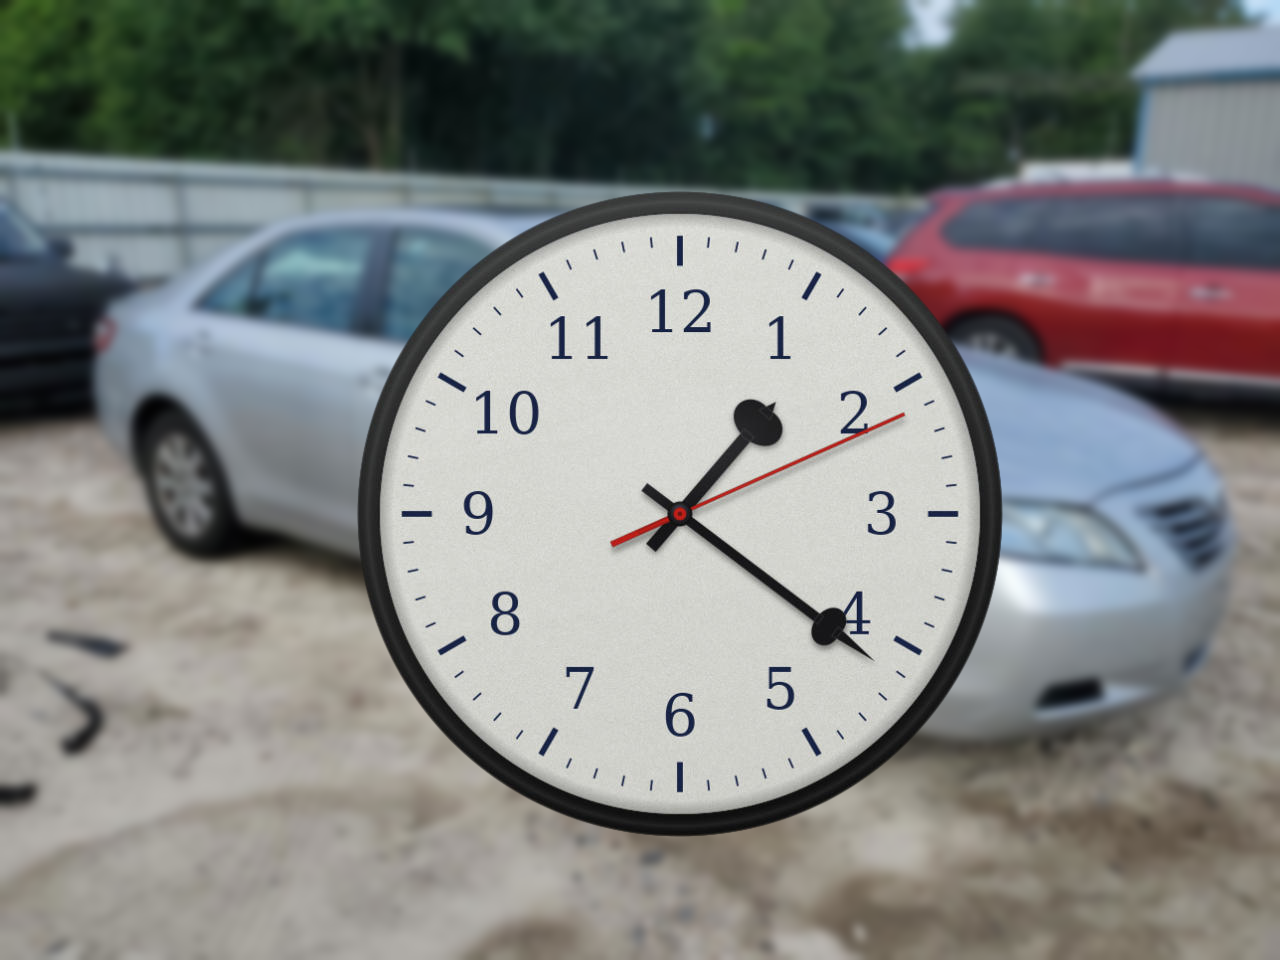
{"hour": 1, "minute": 21, "second": 11}
